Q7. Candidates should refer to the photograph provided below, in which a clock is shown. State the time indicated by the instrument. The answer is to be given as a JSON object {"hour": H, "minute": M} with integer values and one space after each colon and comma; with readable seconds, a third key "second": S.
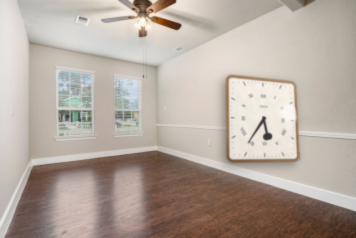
{"hour": 5, "minute": 36}
